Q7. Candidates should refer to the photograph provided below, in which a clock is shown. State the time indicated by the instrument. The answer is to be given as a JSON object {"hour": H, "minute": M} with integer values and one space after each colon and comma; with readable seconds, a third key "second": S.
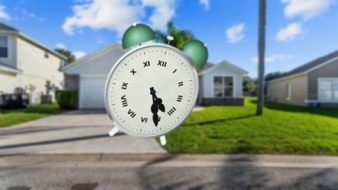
{"hour": 4, "minute": 26}
